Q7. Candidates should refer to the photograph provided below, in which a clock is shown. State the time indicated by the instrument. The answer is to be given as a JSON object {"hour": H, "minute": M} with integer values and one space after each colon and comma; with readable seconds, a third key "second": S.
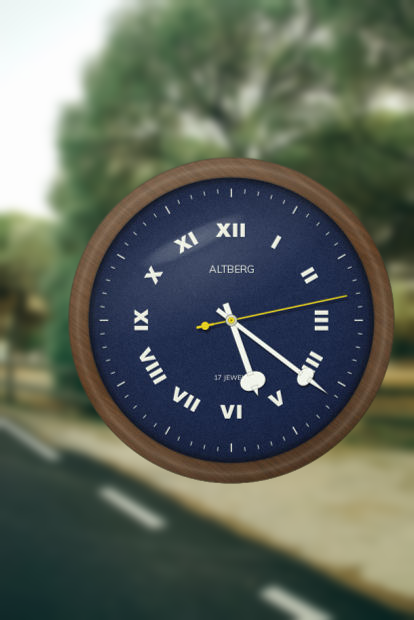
{"hour": 5, "minute": 21, "second": 13}
